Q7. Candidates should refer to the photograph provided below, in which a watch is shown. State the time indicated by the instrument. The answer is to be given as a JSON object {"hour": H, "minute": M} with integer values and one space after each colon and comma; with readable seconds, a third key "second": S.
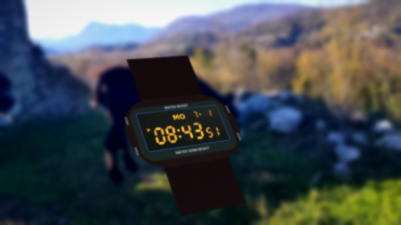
{"hour": 8, "minute": 43, "second": 51}
